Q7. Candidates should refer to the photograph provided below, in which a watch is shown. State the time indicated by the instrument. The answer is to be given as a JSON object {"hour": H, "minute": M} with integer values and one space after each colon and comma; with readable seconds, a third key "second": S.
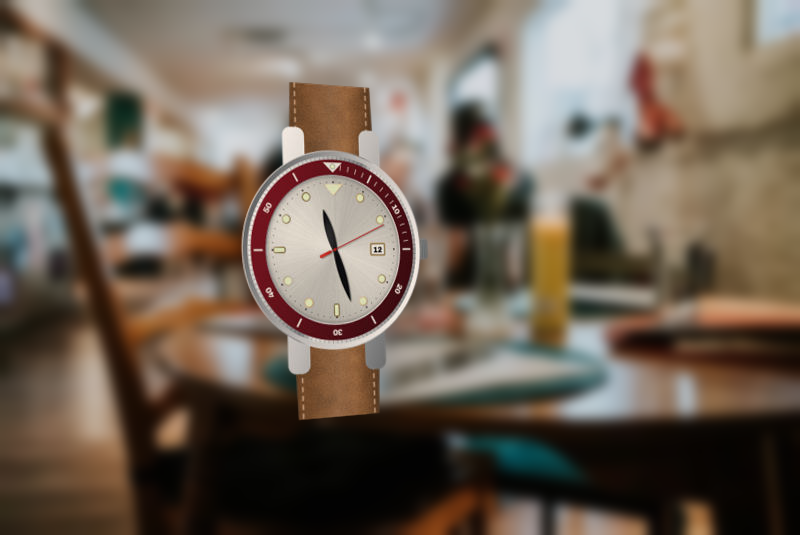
{"hour": 11, "minute": 27, "second": 11}
